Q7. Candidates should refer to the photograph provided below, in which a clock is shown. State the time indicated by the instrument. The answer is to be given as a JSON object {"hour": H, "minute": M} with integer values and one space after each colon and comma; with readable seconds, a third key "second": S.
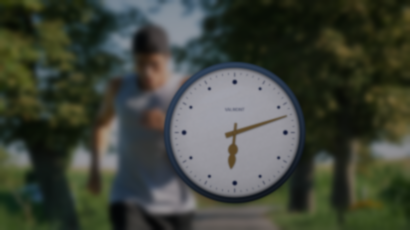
{"hour": 6, "minute": 12}
